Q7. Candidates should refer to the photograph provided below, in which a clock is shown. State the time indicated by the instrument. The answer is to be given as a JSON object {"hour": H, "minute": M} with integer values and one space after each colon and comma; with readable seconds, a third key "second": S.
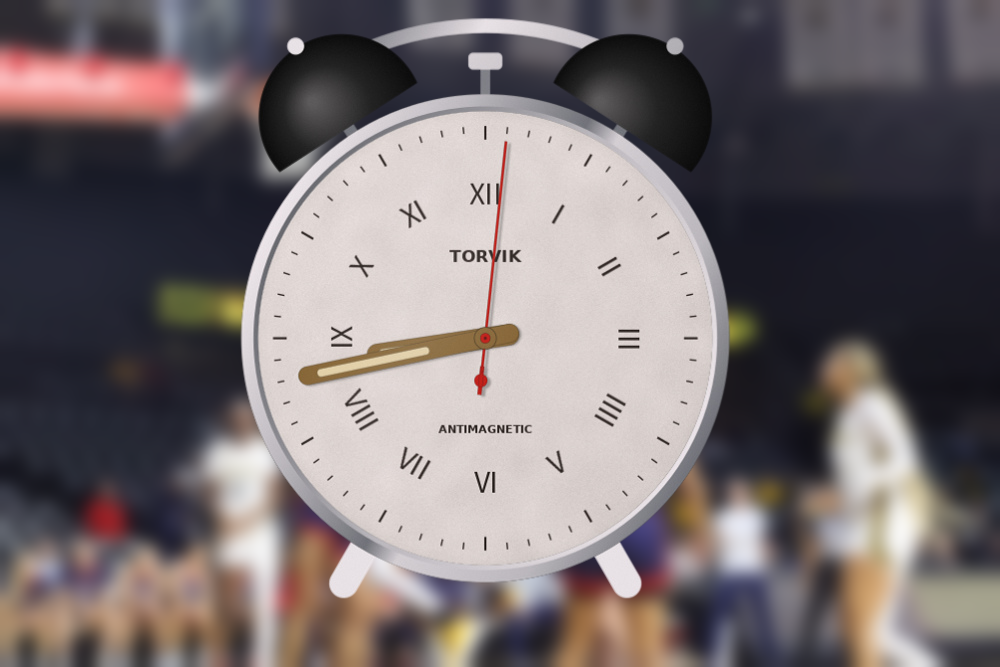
{"hour": 8, "minute": 43, "second": 1}
